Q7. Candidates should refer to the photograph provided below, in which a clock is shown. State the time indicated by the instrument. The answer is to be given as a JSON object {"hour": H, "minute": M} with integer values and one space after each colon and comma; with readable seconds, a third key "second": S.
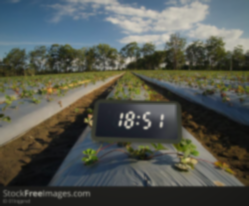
{"hour": 18, "minute": 51}
